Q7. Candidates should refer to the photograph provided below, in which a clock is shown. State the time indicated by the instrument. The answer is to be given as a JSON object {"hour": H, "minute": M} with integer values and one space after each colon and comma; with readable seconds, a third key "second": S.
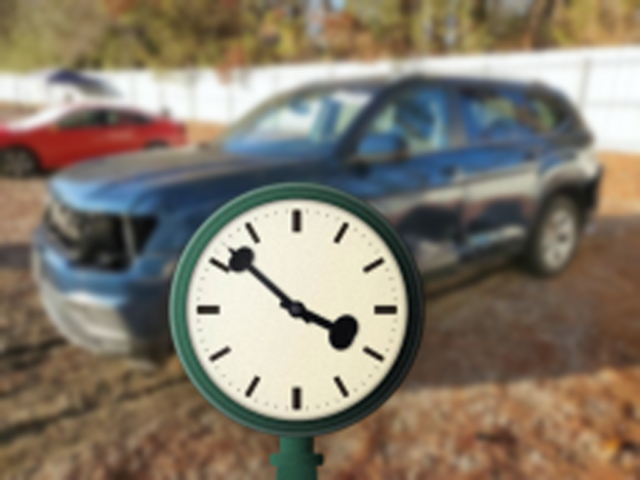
{"hour": 3, "minute": 52}
